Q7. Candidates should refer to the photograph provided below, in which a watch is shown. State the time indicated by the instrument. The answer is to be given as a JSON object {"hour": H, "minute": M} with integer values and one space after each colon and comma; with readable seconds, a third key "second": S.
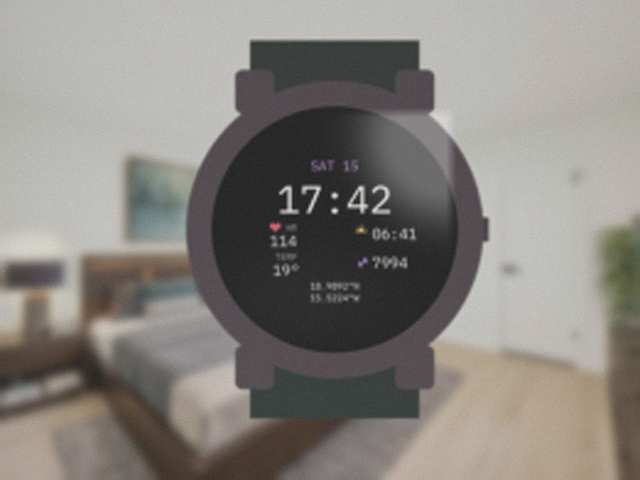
{"hour": 17, "minute": 42}
